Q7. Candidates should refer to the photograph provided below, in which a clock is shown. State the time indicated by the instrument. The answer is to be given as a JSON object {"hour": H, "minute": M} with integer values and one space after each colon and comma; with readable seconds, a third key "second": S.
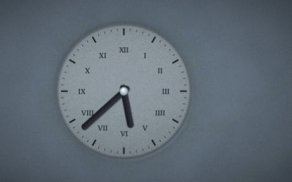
{"hour": 5, "minute": 38}
